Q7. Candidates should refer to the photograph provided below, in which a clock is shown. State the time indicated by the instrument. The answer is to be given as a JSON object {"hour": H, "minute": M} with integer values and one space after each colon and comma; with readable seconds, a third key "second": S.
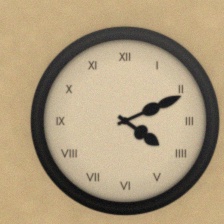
{"hour": 4, "minute": 11}
